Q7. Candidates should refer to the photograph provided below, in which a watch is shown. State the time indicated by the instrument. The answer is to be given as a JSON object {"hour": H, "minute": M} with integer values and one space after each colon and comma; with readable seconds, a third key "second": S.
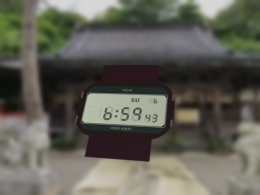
{"hour": 6, "minute": 59, "second": 43}
